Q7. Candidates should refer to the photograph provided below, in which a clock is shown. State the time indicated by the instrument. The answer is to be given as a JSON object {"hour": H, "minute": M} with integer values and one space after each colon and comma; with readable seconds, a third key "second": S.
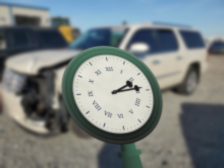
{"hour": 2, "minute": 14}
